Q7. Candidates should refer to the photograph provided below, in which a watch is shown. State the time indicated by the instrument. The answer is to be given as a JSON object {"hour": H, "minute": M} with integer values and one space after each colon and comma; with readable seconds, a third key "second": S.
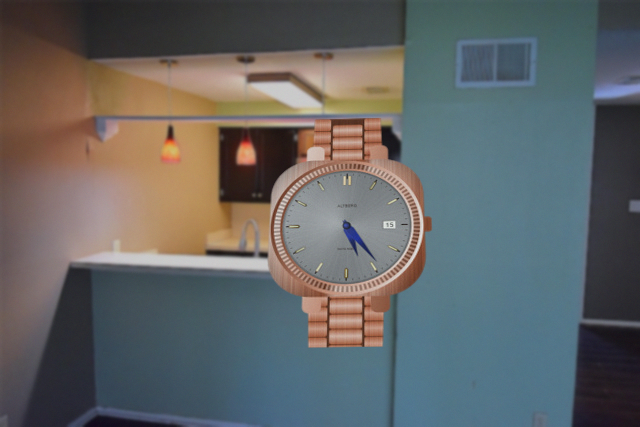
{"hour": 5, "minute": 24}
